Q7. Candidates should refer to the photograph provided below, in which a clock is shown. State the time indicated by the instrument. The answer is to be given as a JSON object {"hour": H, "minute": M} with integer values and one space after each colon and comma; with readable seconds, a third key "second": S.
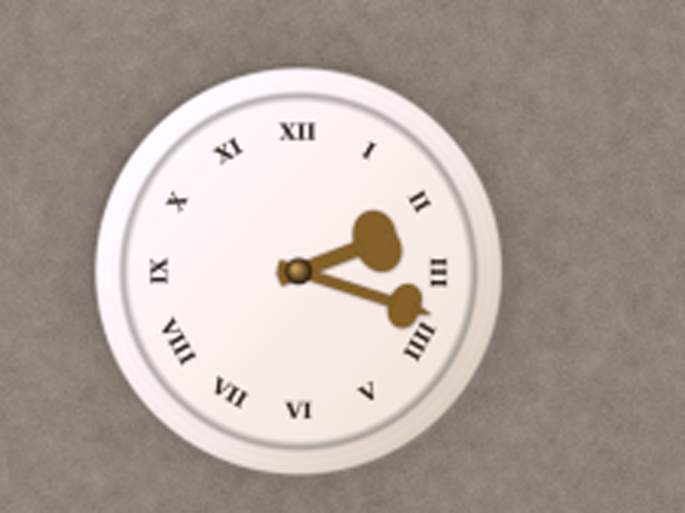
{"hour": 2, "minute": 18}
